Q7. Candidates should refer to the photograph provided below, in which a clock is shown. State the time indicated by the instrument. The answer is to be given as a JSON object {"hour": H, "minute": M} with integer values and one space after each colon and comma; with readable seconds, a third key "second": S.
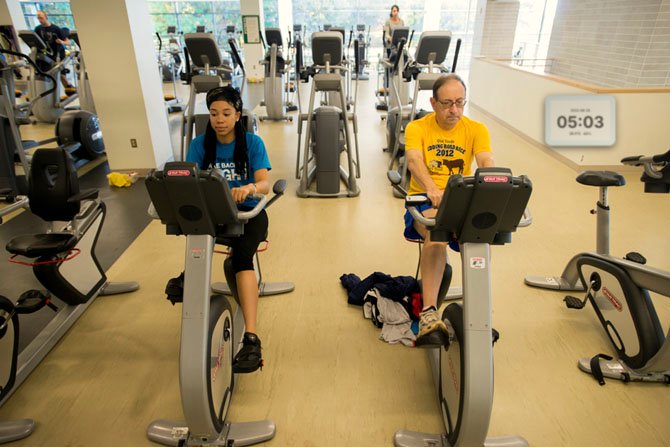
{"hour": 5, "minute": 3}
